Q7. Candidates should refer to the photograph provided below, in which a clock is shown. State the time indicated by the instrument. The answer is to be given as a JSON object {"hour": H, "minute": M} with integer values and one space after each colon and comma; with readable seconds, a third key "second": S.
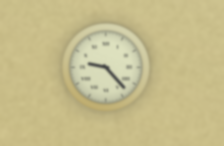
{"hour": 9, "minute": 23}
